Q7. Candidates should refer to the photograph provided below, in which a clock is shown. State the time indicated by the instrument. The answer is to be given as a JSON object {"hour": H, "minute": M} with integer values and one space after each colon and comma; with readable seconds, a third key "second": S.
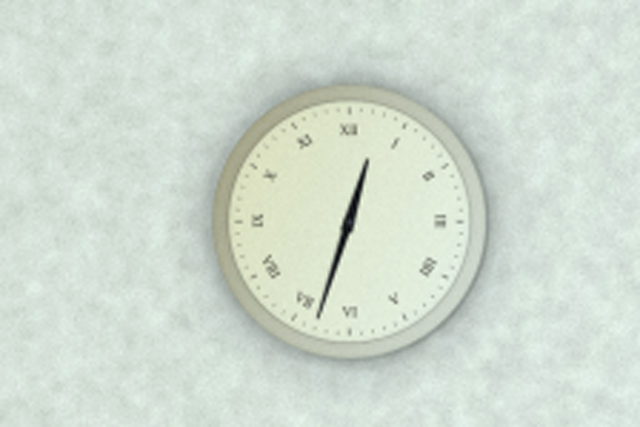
{"hour": 12, "minute": 33}
